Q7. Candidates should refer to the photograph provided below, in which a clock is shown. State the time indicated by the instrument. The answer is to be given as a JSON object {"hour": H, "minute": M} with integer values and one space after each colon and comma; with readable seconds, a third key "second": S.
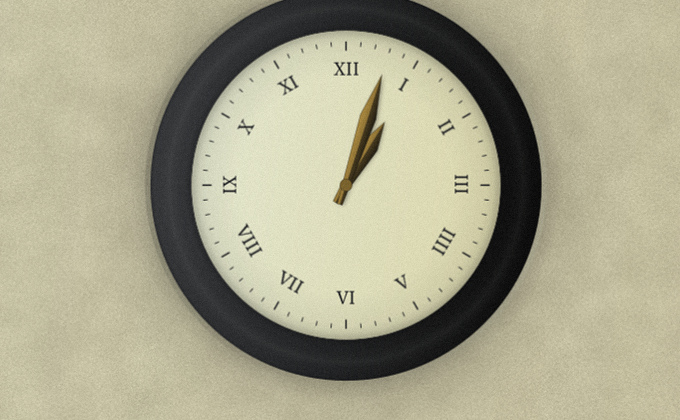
{"hour": 1, "minute": 3}
